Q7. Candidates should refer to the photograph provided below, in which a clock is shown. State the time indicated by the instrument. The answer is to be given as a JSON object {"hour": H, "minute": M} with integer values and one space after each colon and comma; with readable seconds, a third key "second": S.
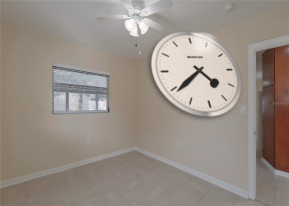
{"hour": 4, "minute": 39}
